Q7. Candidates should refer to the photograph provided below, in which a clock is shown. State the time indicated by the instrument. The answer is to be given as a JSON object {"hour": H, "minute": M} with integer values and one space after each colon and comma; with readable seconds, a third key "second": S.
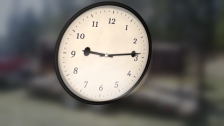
{"hour": 9, "minute": 14}
